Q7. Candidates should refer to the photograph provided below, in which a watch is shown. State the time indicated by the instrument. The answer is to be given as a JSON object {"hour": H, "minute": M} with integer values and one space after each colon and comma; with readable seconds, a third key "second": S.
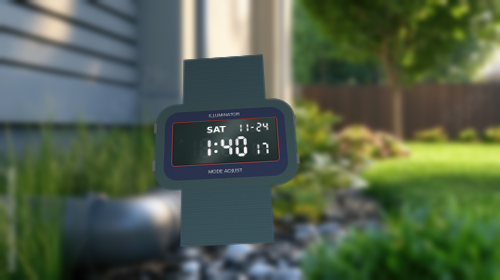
{"hour": 1, "minute": 40, "second": 17}
